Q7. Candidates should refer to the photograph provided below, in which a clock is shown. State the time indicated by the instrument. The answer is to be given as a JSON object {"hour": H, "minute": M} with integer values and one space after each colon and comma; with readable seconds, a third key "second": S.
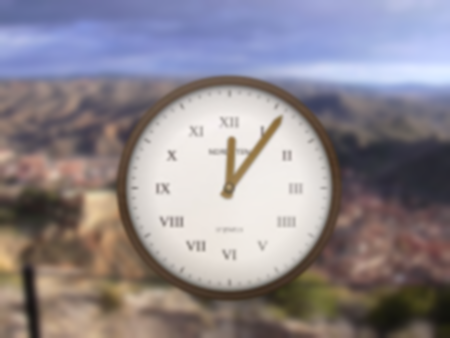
{"hour": 12, "minute": 6}
